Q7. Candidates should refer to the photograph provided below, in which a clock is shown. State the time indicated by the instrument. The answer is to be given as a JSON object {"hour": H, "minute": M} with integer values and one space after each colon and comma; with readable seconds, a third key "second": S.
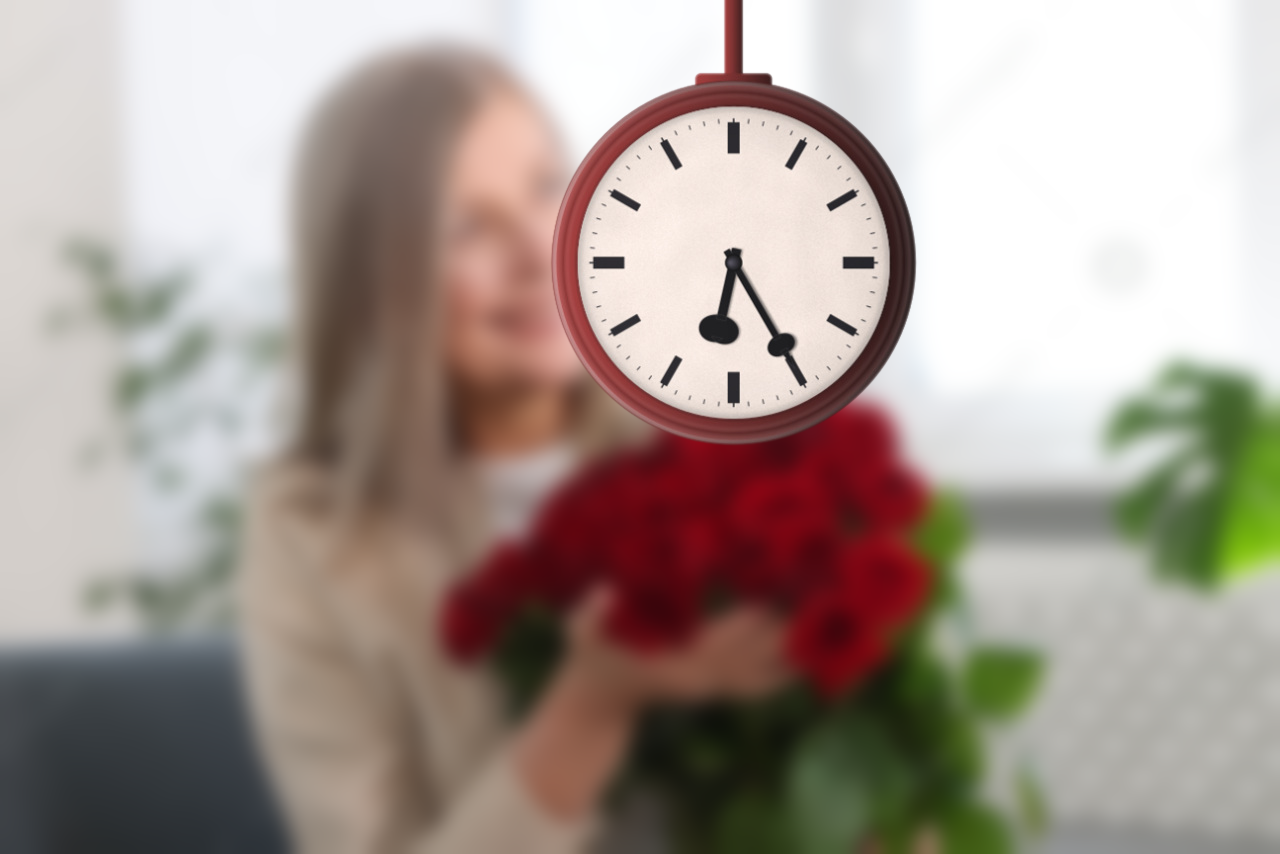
{"hour": 6, "minute": 25}
